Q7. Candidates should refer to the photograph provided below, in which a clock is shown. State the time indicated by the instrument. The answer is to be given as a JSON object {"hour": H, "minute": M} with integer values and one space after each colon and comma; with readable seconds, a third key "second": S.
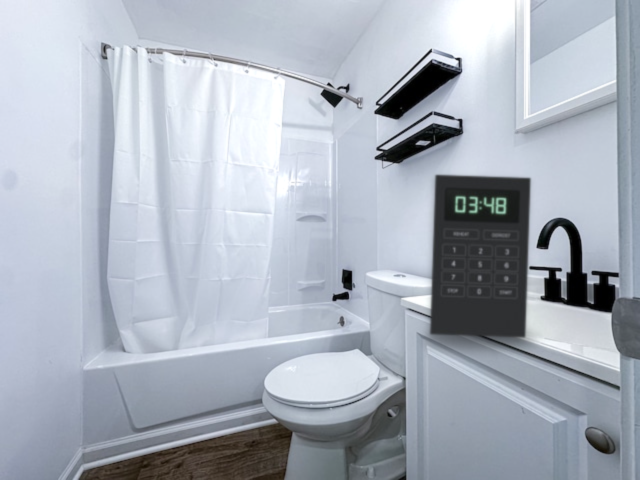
{"hour": 3, "minute": 48}
